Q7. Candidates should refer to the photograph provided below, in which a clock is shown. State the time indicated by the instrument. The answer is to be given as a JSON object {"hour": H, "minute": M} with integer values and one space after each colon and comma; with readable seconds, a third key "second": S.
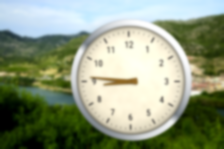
{"hour": 8, "minute": 46}
